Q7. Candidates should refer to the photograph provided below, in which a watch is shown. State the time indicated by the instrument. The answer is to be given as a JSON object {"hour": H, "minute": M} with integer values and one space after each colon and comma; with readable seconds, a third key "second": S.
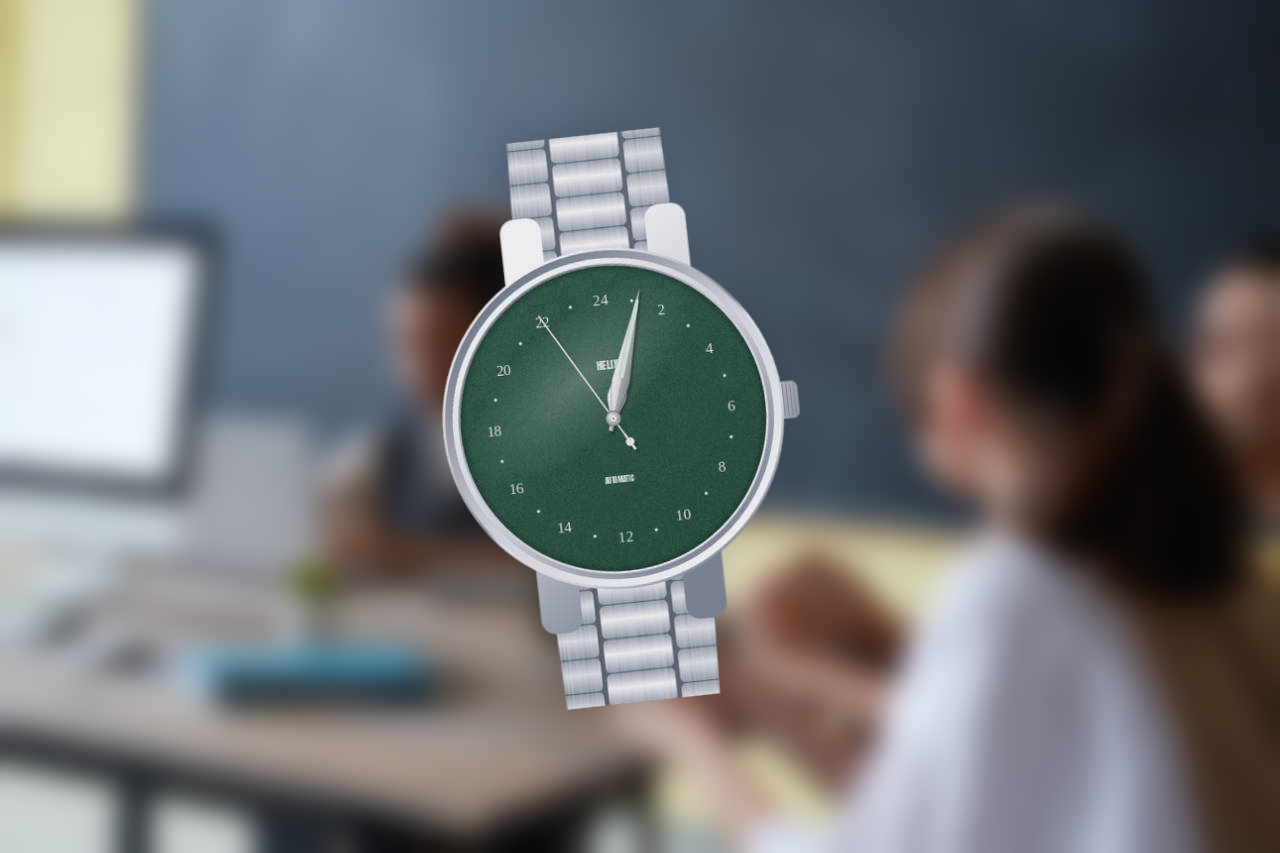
{"hour": 1, "minute": 2, "second": 55}
